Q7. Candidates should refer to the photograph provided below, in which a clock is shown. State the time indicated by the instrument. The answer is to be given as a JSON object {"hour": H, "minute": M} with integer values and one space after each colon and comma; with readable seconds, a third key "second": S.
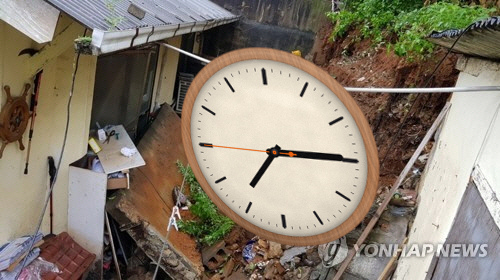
{"hour": 7, "minute": 14, "second": 45}
